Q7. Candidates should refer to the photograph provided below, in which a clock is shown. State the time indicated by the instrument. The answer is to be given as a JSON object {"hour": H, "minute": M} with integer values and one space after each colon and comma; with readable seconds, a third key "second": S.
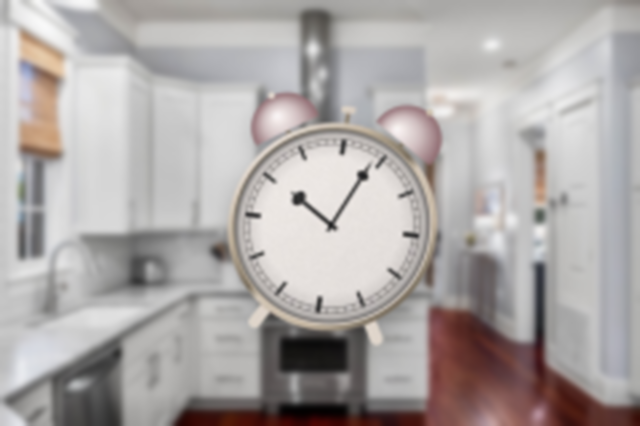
{"hour": 10, "minute": 4}
